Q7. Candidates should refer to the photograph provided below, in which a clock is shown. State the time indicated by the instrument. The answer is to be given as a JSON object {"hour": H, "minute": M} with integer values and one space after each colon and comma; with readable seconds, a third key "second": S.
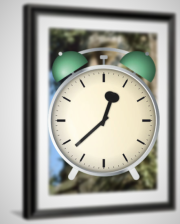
{"hour": 12, "minute": 38}
